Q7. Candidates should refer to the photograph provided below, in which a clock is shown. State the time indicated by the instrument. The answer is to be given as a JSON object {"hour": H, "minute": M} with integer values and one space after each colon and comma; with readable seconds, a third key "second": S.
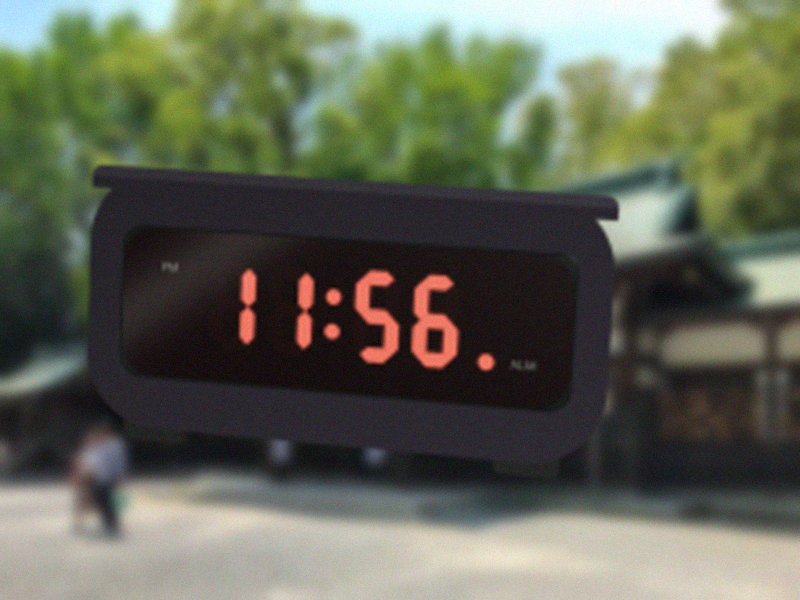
{"hour": 11, "minute": 56}
